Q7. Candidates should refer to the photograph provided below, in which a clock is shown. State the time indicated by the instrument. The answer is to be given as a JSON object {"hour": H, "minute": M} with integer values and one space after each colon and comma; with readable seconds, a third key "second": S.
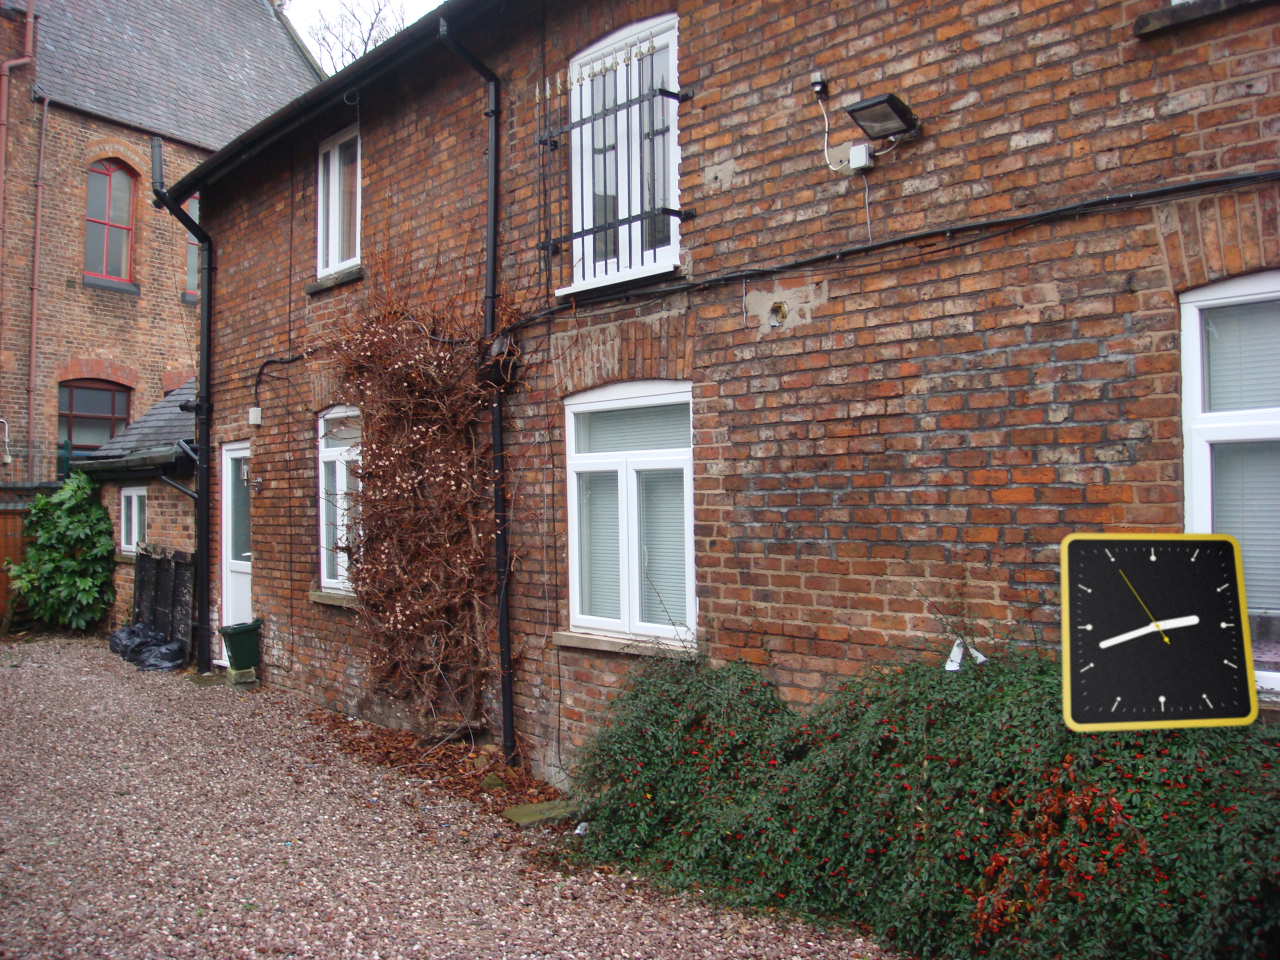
{"hour": 2, "minute": 41, "second": 55}
